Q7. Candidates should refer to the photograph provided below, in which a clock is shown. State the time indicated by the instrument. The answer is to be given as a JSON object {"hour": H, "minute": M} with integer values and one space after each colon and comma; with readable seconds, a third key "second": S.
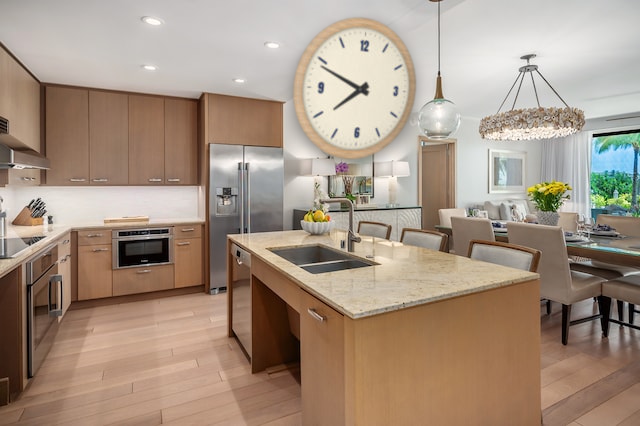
{"hour": 7, "minute": 49}
